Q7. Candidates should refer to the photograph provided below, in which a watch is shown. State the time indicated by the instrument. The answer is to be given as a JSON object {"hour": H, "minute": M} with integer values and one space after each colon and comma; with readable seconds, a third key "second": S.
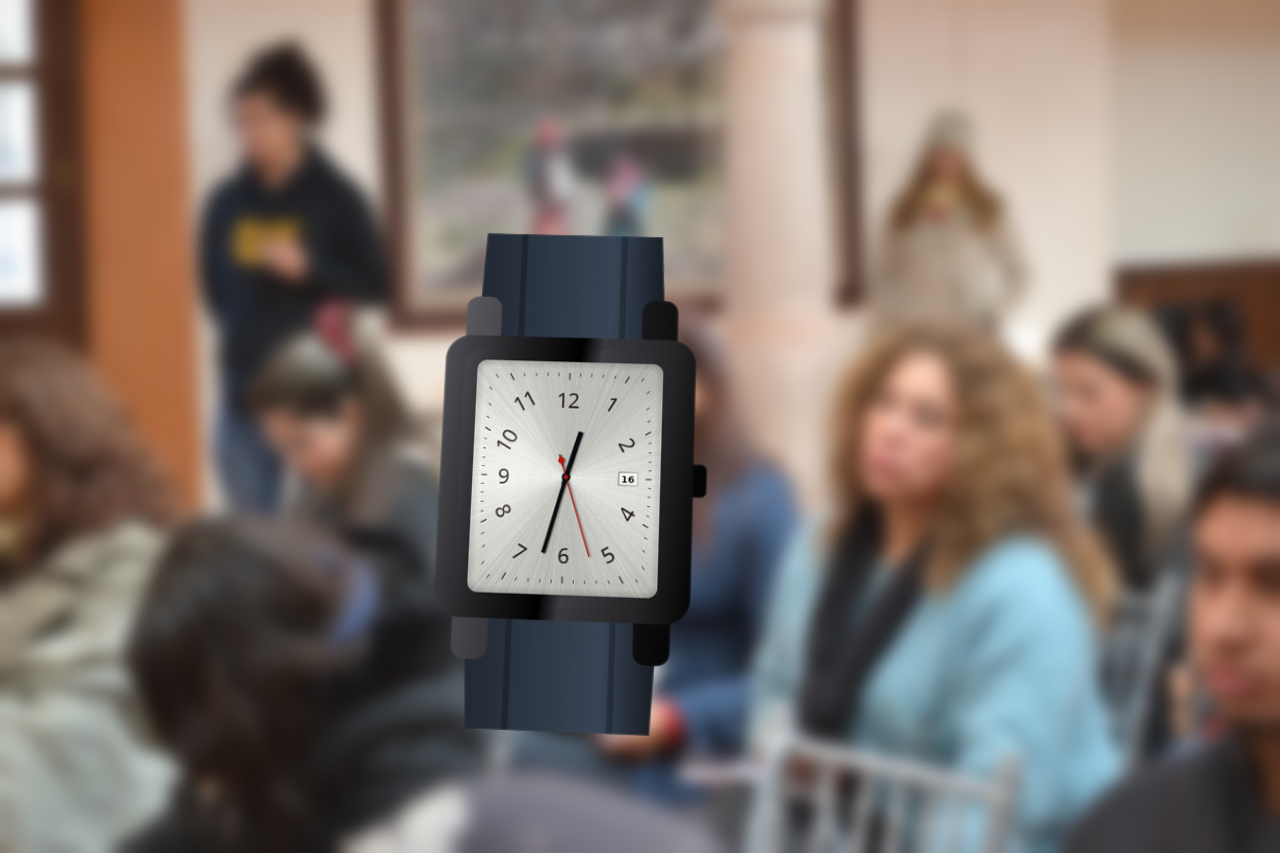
{"hour": 12, "minute": 32, "second": 27}
